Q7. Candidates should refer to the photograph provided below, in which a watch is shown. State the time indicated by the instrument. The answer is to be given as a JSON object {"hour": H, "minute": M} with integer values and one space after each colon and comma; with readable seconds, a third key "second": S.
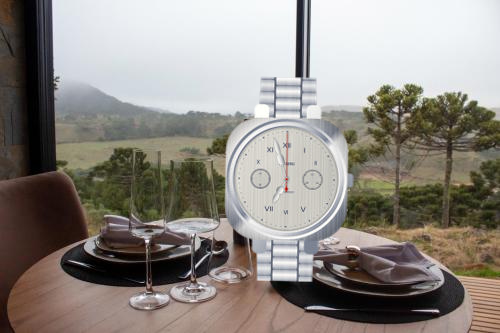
{"hour": 6, "minute": 57}
